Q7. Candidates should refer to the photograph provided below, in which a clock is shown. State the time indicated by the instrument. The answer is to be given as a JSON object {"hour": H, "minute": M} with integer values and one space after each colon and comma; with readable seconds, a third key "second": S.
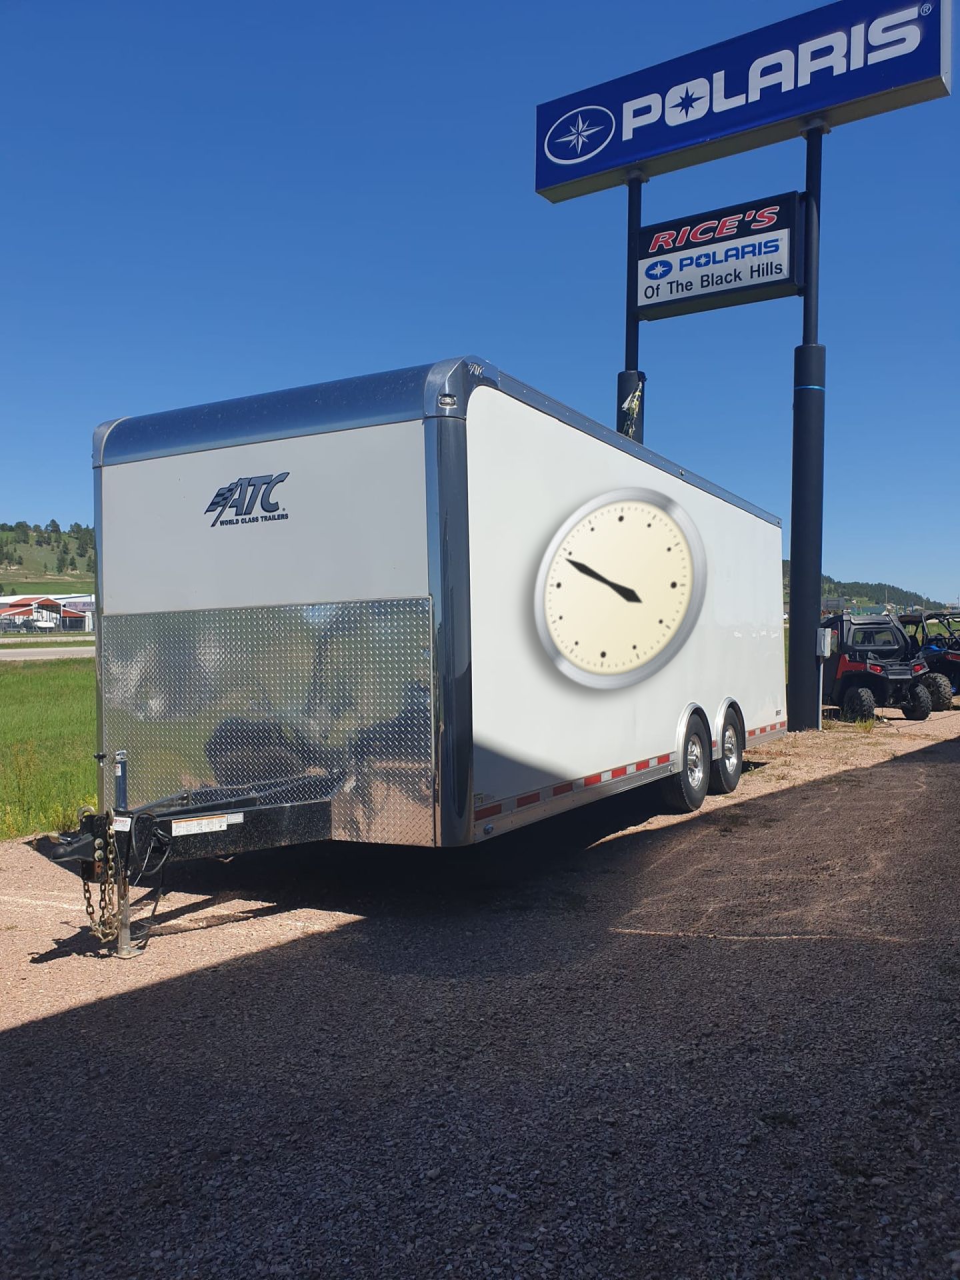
{"hour": 3, "minute": 49}
